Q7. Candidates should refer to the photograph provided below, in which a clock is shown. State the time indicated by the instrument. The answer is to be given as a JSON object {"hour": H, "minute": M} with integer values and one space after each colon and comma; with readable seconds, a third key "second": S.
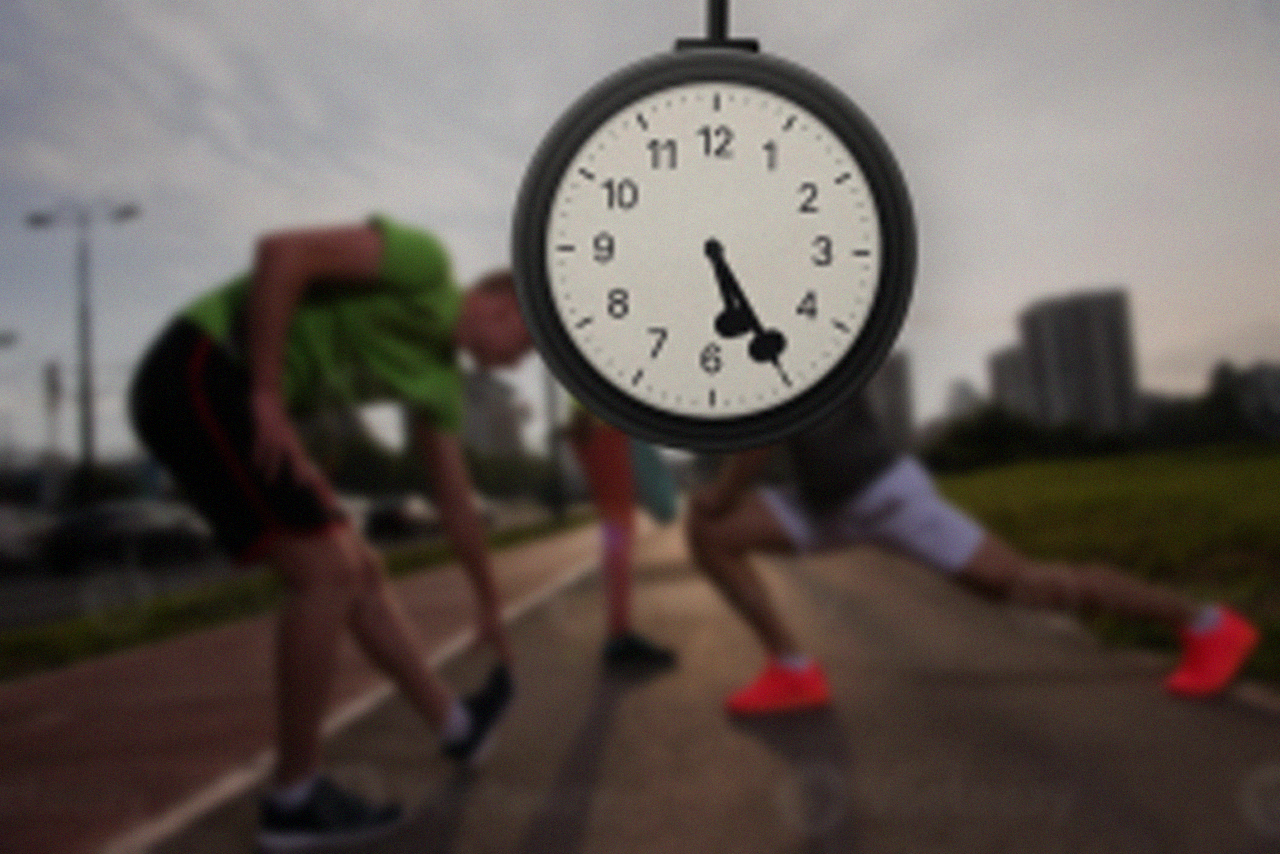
{"hour": 5, "minute": 25}
